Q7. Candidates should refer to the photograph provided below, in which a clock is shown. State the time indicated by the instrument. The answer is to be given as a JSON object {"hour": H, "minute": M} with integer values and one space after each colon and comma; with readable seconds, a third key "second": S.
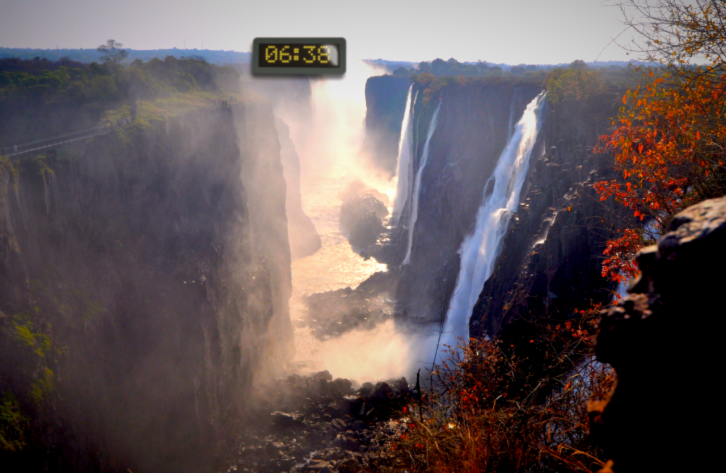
{"hour": 6, "minute": 38}
